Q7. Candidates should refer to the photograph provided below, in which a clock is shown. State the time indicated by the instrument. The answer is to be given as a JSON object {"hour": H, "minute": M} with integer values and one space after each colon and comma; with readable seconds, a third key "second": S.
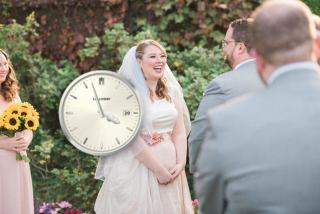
{"hour": 3, "minute": 57}
